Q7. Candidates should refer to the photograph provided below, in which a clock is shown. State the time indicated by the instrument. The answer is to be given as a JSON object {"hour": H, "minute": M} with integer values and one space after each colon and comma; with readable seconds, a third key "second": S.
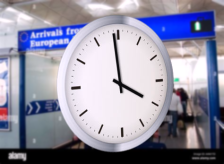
{"hour": 3, "minute": 59}
